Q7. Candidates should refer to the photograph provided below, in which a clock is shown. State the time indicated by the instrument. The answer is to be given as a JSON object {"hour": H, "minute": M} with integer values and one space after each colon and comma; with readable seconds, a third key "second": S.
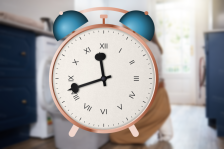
{"hour": 11, "minute": 42}
